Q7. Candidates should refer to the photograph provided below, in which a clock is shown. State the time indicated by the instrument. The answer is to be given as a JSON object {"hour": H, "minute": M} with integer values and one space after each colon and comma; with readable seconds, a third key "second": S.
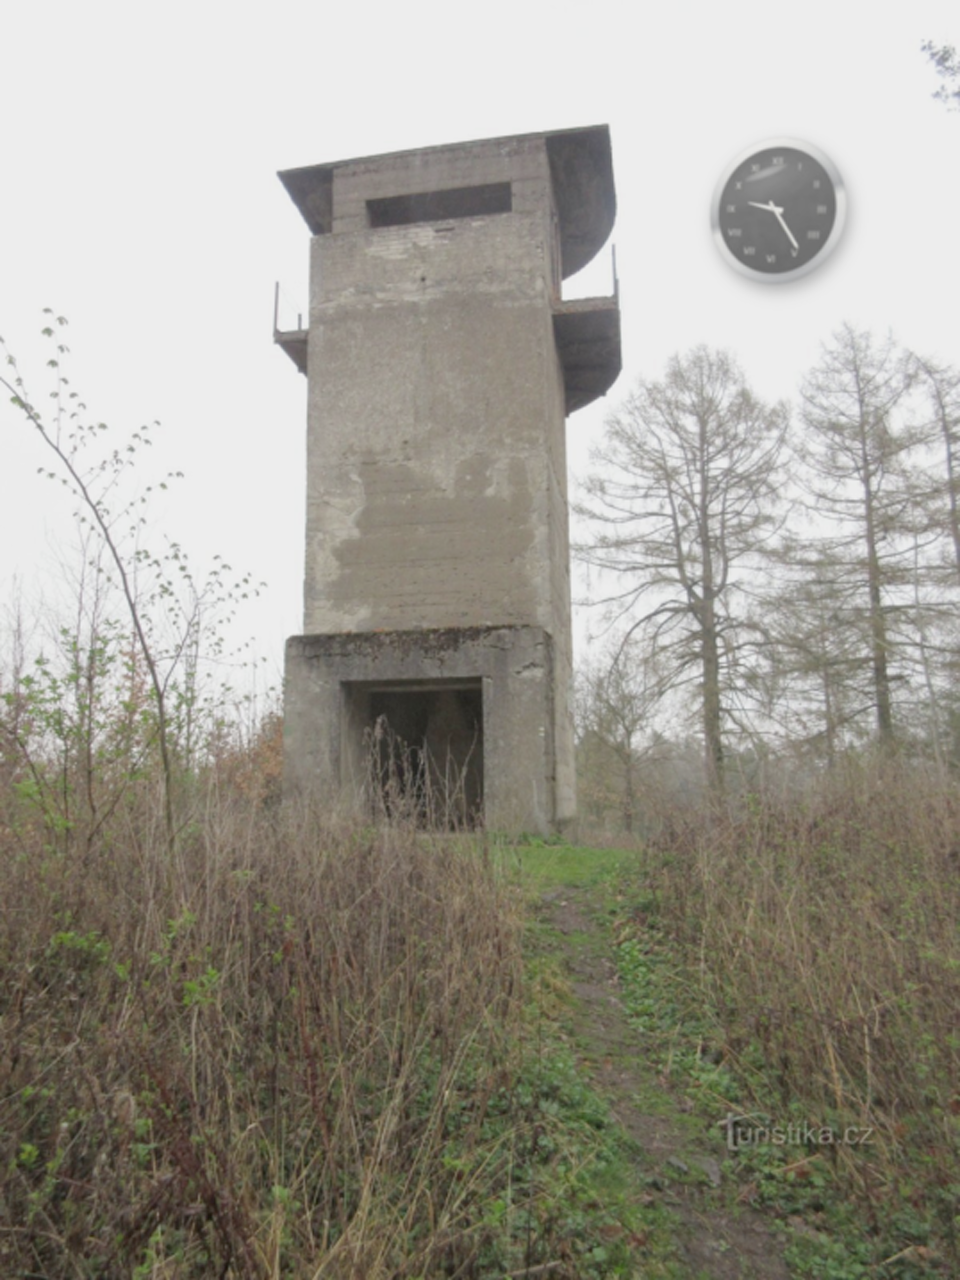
{"hour": 9, "minute": 24}
